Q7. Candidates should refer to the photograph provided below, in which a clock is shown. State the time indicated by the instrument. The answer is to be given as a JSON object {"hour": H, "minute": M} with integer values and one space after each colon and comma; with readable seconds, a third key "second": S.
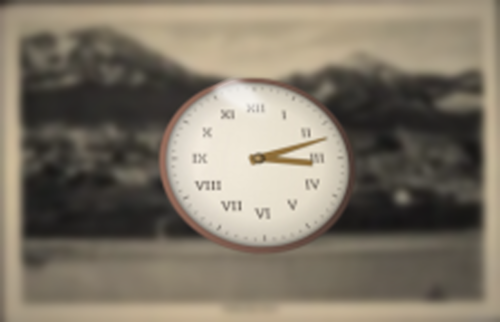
{"hour": 3, "minute": 12}
